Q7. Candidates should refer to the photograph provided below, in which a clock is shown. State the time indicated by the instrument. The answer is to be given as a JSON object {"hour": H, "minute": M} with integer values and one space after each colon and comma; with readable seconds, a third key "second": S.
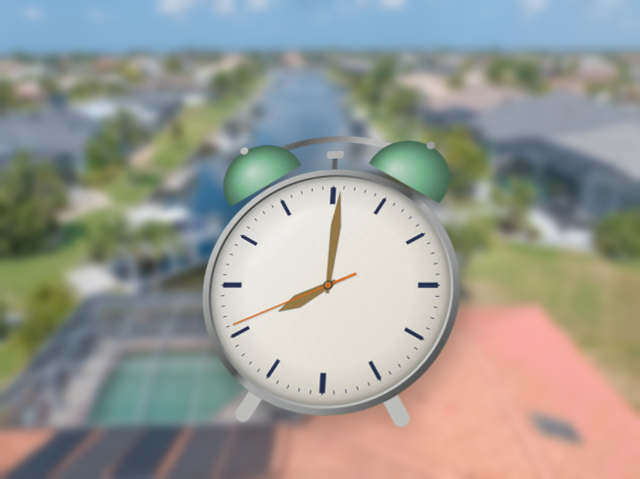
{"hour": 8, "minute": 0, "second": 41}
